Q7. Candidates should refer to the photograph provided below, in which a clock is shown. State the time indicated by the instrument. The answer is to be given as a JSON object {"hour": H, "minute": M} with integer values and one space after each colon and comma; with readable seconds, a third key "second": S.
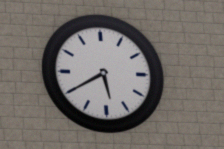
{"hour": 5, "minute": 40}
